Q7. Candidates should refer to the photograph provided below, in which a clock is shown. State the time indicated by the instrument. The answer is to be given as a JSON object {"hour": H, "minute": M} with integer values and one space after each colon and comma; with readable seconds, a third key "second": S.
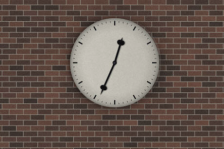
{"hour": 12, "minute": 34}
